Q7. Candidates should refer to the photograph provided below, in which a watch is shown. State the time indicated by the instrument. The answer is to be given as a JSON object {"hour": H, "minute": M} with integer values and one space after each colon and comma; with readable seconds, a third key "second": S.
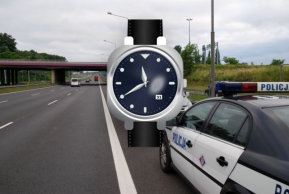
{"hour": 11, "minute": 40}
